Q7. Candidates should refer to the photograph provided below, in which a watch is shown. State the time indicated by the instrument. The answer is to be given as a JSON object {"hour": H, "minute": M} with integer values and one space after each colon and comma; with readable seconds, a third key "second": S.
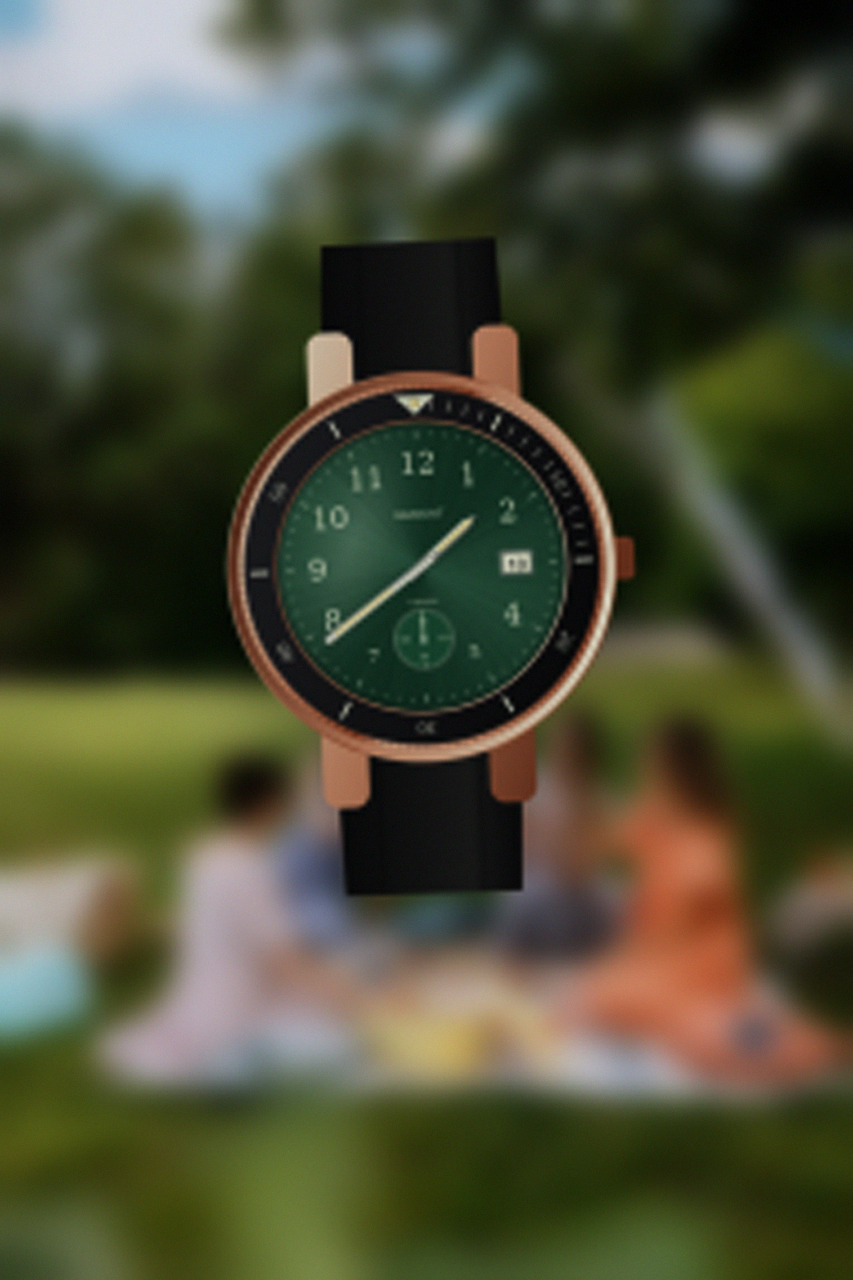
{"hour": 1, "minute": 39}
